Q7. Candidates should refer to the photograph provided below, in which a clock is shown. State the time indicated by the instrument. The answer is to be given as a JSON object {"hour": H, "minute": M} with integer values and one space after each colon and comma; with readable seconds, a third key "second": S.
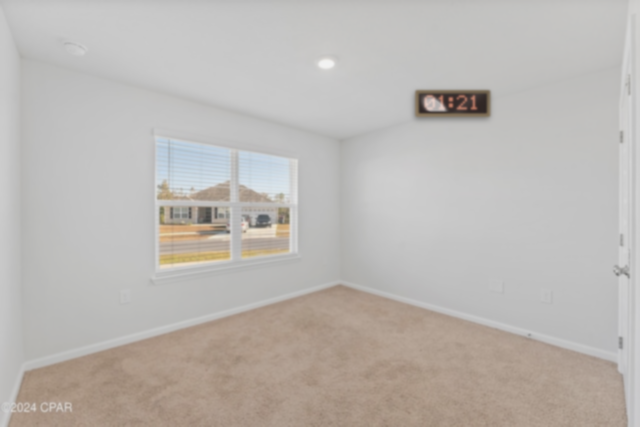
{"hour": 1, "minute": 21}
